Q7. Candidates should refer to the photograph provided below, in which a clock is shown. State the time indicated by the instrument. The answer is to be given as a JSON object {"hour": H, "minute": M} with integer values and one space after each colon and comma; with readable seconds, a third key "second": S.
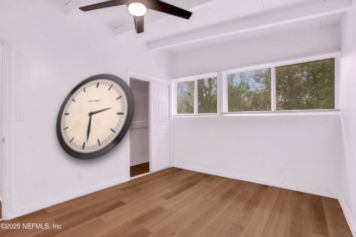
{"hour": 2, "minute": 29}
